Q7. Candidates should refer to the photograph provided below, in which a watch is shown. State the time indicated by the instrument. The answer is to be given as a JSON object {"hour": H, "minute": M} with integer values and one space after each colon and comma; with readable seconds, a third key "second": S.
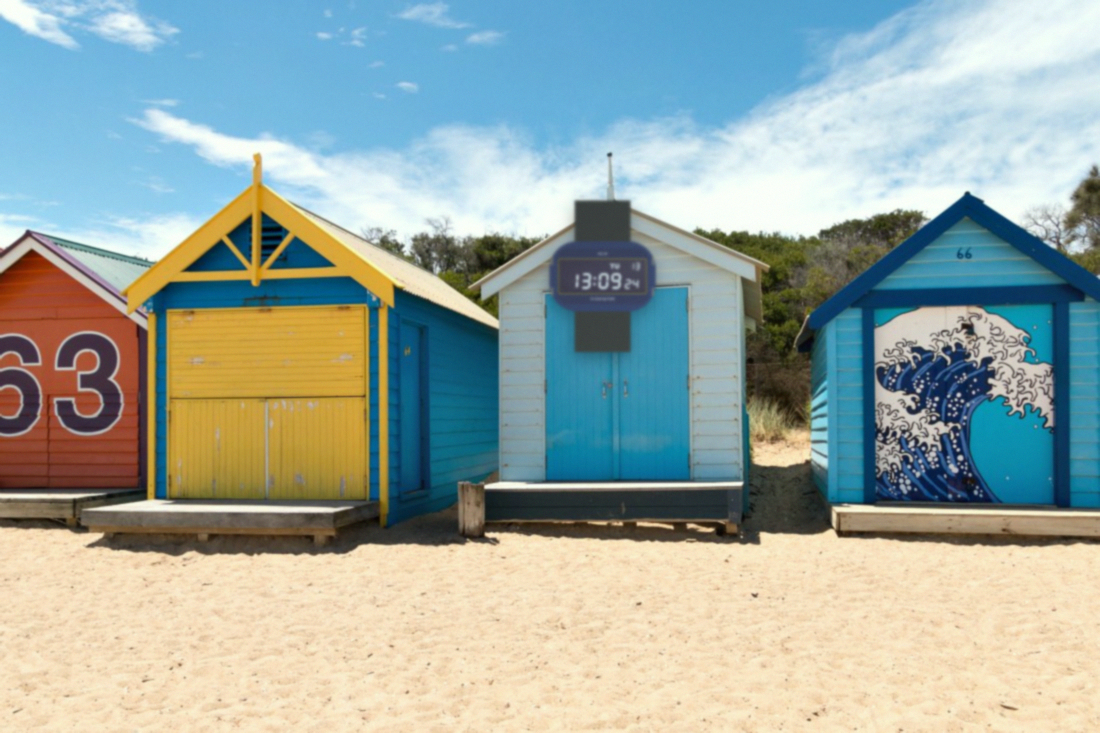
{"hour": 13, "minute": 9}
